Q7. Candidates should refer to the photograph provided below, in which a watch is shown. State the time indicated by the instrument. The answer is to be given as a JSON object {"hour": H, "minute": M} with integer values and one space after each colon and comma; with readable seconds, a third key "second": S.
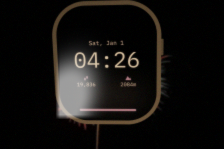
{"hour": 4, "minute": 26}
